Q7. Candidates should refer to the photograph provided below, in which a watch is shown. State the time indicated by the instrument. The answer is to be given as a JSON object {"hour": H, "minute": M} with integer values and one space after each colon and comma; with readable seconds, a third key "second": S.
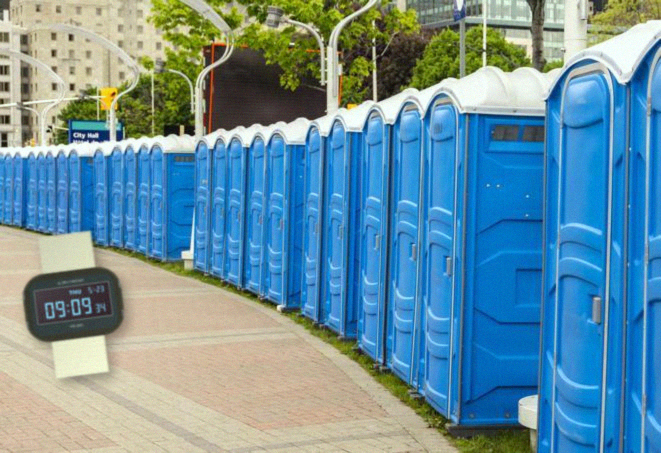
{"hour": 9, "minute": 9}
